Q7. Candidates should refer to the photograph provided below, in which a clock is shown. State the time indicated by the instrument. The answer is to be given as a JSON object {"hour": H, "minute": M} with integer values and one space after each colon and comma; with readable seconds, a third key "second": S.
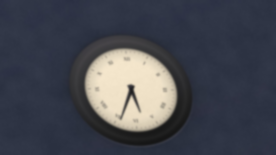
{"hour": 5, "minute": 34}
